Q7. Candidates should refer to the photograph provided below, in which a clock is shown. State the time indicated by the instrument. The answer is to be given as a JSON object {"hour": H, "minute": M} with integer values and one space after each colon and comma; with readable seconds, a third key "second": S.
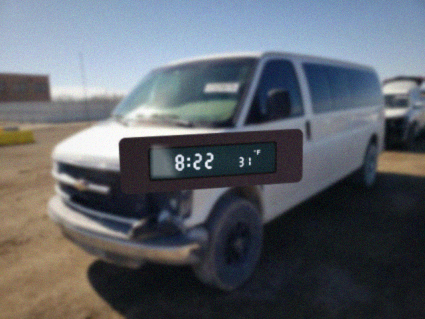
{"hour": 8, "minute": 22}
